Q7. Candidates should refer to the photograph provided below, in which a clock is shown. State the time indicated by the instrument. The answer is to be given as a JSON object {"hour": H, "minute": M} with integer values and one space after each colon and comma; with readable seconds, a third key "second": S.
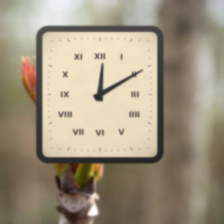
{"hour": 12, "minute": 10}
